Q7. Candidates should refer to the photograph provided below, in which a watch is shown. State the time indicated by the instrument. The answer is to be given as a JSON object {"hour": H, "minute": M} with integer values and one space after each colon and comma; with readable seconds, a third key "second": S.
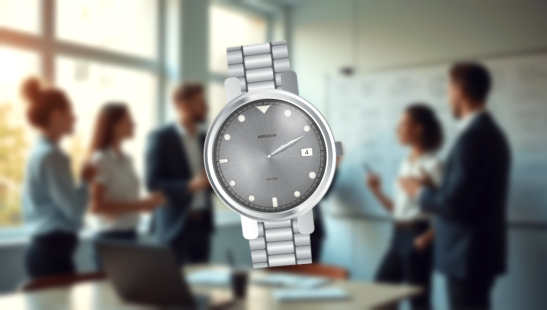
{"hour": 2, "minute": 11}
